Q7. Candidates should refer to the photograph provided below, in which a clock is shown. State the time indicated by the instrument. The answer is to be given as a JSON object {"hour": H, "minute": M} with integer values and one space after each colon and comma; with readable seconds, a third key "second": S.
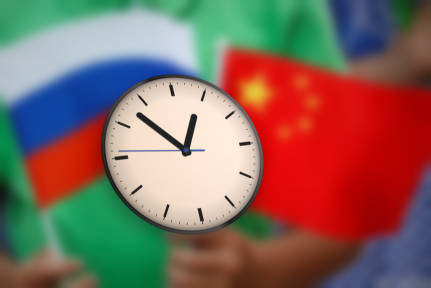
{"hour": 12, "minute": 52, "second": 46}
